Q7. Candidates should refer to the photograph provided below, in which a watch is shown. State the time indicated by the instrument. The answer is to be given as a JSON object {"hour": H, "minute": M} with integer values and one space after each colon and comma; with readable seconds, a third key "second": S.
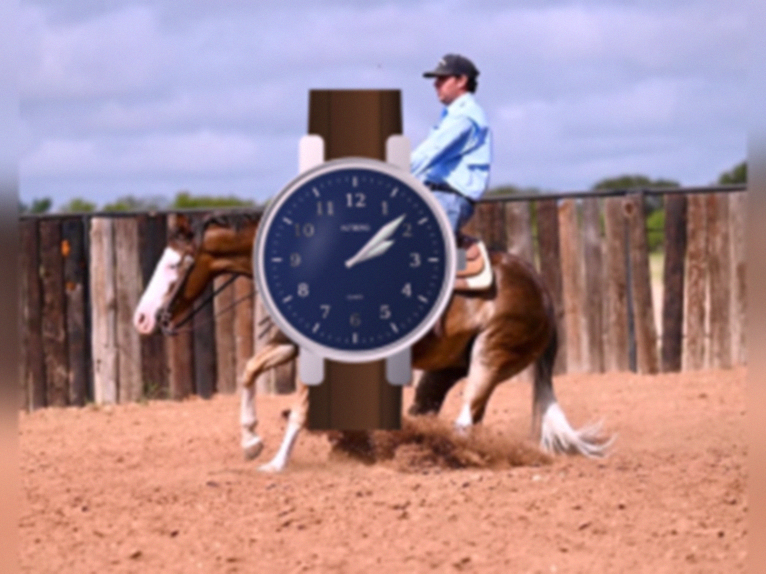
{"hour": 2, "minute": 8}
